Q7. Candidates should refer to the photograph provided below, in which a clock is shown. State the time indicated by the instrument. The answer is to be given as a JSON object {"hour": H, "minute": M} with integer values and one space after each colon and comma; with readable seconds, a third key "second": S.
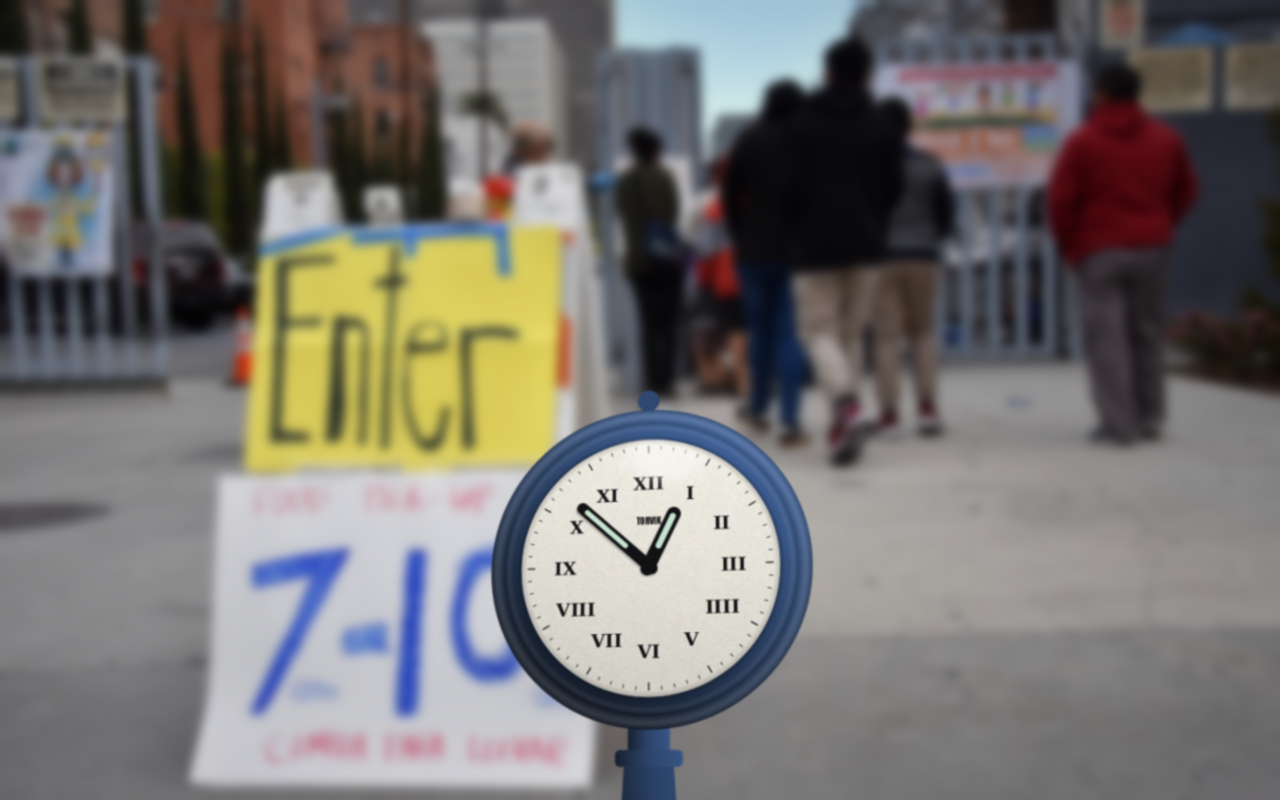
{"hour": 12, "minute": 52}
